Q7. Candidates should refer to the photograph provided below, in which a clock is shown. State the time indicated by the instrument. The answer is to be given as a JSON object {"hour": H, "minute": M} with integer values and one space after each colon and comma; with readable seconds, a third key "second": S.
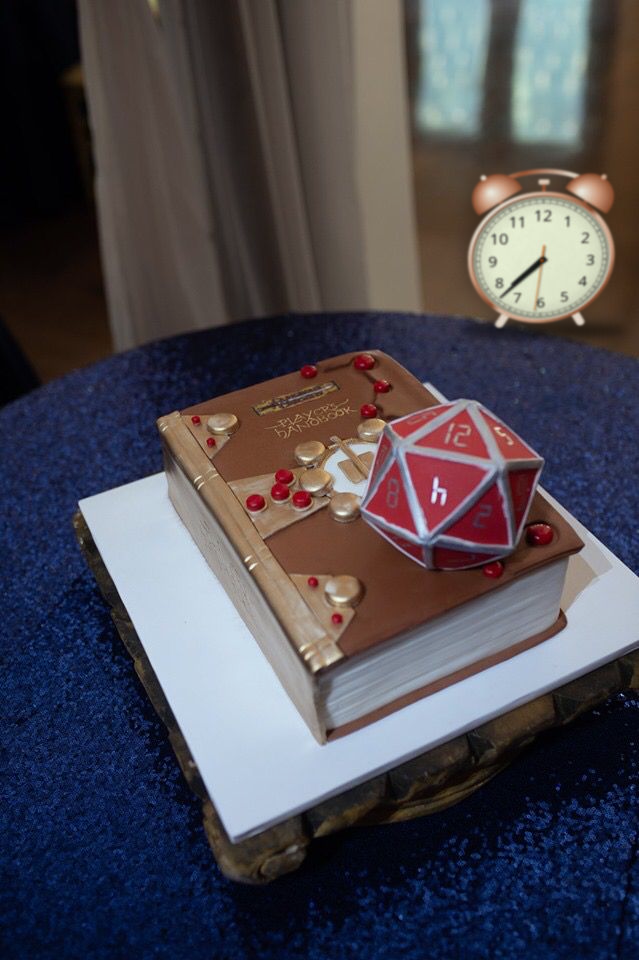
{"hour": 7, "minute": 37, "second": 31}
